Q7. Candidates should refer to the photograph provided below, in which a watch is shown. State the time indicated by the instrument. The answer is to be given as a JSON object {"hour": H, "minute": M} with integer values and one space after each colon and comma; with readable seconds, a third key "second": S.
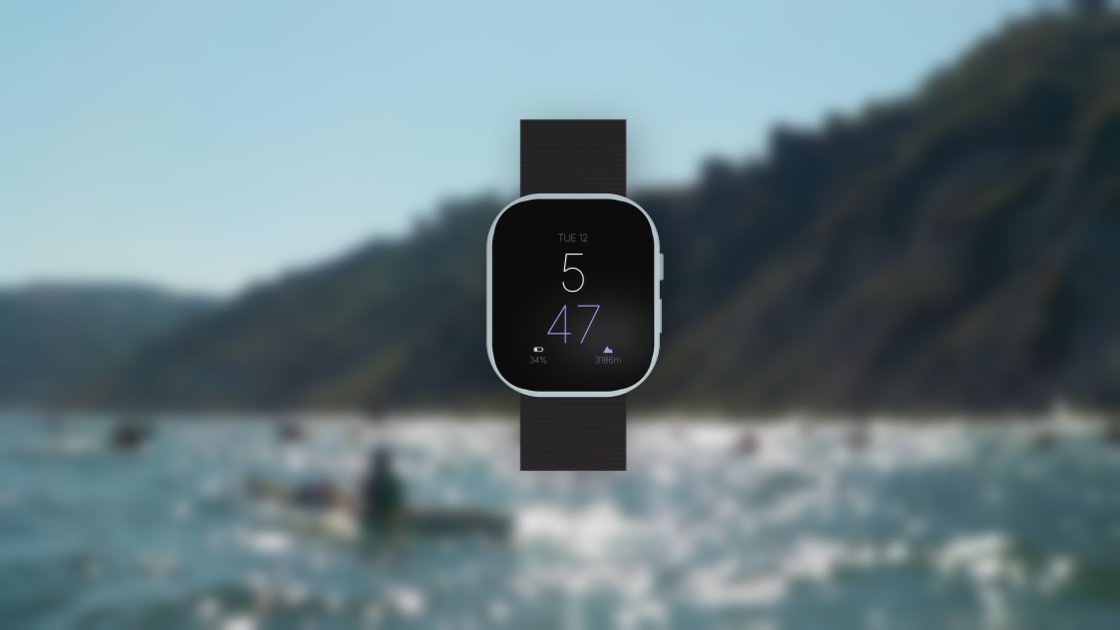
{"hour": 5, "minute": 47}
